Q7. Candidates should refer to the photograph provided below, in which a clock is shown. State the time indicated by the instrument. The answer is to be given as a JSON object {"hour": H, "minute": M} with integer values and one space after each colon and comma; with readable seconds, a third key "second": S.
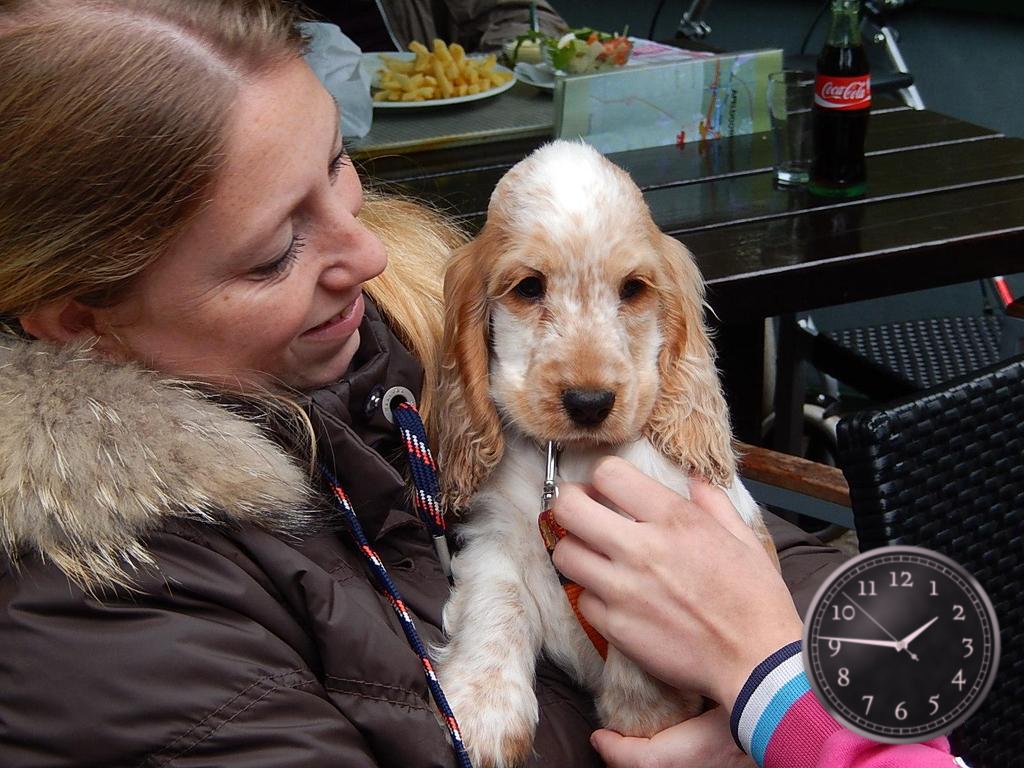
{"hour": 1, "minute": 45, "second": 52}
